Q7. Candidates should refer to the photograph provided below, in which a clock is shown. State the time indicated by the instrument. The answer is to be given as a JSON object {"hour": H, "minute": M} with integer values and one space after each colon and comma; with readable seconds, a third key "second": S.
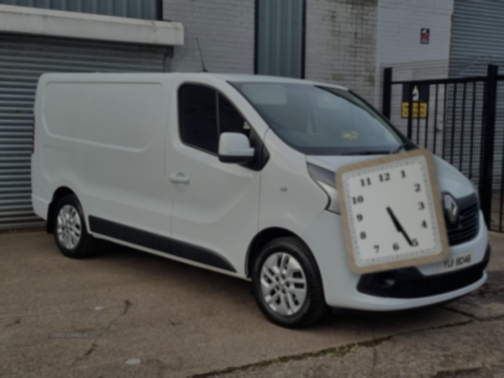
{"hour": 5, "minute": 26}
